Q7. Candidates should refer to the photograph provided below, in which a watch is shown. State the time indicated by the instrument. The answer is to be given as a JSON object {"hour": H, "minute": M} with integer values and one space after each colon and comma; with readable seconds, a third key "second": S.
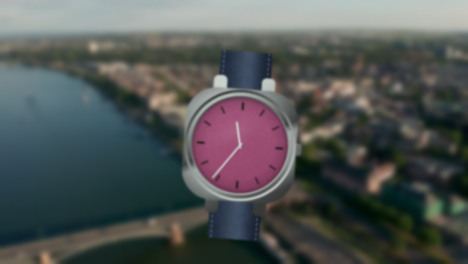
{"hour": 11, "minute": 36}
